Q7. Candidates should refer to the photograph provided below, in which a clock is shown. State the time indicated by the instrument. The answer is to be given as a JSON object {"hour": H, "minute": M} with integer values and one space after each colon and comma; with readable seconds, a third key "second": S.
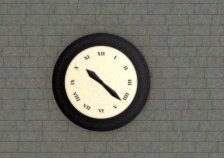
{"hour": 10, "minute": 22}
